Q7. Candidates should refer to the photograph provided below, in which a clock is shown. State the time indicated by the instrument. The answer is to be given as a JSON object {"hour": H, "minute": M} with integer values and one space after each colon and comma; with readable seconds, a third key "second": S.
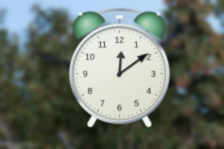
{"hour": 12, "minute": 9}
